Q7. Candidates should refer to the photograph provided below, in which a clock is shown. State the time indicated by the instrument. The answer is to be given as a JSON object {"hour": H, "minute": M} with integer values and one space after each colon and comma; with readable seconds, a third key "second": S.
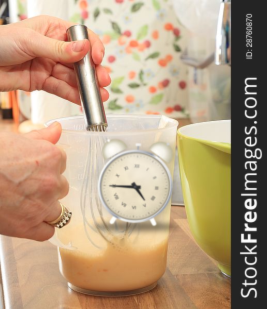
{"hour": 4, "minute": 45}
